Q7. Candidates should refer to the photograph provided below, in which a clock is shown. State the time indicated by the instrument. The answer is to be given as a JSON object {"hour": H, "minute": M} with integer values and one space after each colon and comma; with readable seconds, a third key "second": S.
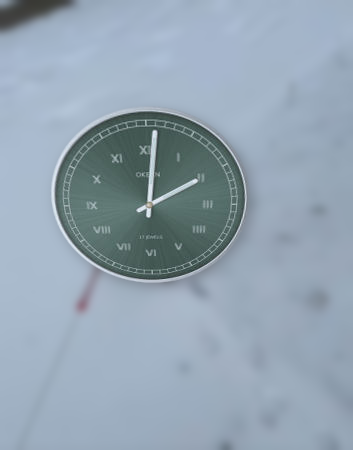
{"hour": 2, "minute": 1}
